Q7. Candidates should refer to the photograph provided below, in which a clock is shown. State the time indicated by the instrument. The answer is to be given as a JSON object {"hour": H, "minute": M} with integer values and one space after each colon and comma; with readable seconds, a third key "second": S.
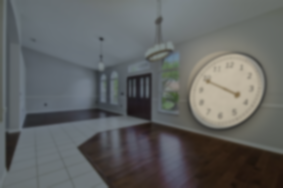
{"hour": 3, "minute": 49}
